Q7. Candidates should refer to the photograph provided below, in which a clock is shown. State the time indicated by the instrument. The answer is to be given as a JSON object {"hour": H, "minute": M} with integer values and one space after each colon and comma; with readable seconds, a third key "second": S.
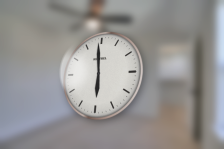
{"hour": 5, "minute": 59}
